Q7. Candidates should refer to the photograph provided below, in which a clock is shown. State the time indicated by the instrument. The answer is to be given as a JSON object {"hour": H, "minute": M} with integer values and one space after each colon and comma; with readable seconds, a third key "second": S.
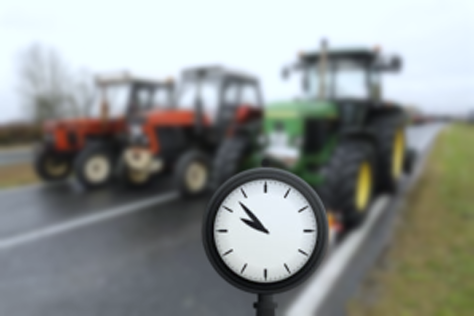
{"hour": 9, "minute": 53}
